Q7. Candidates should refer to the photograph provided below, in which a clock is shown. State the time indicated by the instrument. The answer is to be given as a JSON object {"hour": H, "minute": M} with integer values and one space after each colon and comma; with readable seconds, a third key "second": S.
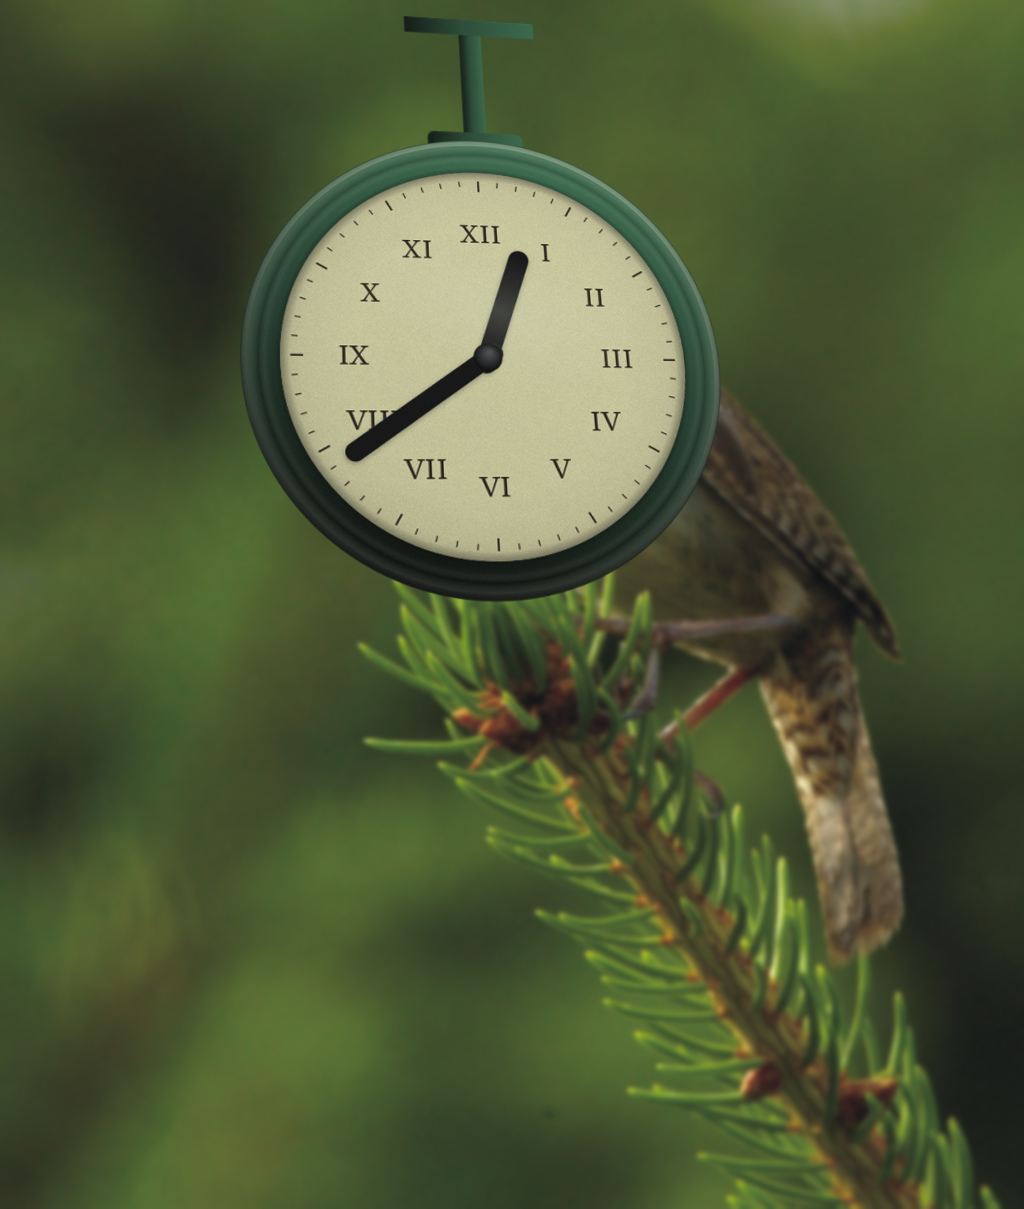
{"hour": 12, "minute": 39}
